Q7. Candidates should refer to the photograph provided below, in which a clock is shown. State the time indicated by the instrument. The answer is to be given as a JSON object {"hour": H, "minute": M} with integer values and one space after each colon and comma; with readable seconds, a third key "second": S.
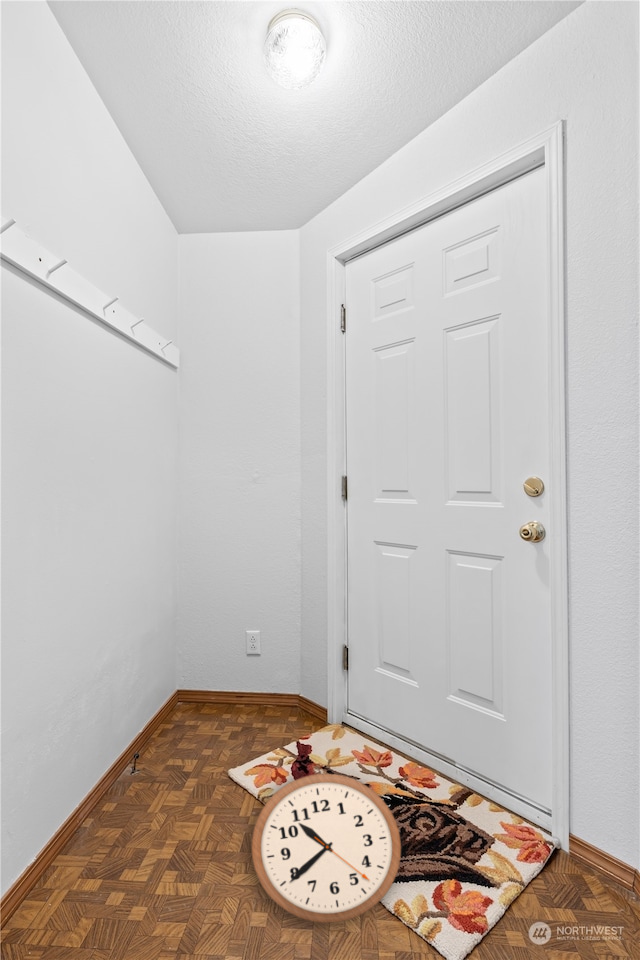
{"hour": 10, "minute": 39, "second": 23}
